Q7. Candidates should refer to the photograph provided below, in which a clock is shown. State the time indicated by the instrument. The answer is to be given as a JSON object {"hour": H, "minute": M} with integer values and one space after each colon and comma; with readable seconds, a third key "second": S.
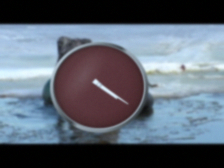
{"hour": 4, "minute": 21}
